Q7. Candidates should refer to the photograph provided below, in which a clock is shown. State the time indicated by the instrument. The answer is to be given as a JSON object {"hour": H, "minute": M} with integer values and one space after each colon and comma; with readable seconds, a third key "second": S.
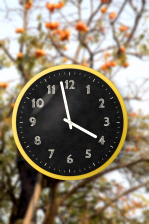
{"hour": 3, "minute": 58}
